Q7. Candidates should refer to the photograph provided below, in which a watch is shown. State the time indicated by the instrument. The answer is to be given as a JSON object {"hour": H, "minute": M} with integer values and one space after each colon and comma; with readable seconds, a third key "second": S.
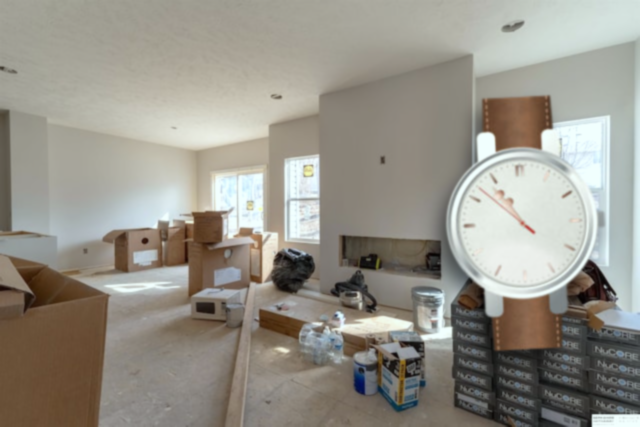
{"hour": 10, "minute": 53, "second": 52}
